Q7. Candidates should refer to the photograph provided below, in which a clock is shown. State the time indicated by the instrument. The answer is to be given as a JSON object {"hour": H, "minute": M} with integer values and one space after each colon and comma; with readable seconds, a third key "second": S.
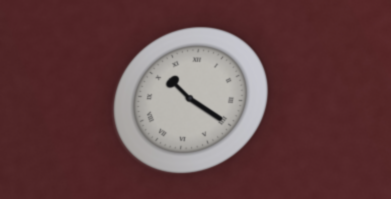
{"hour": 10, "minute": 20}
